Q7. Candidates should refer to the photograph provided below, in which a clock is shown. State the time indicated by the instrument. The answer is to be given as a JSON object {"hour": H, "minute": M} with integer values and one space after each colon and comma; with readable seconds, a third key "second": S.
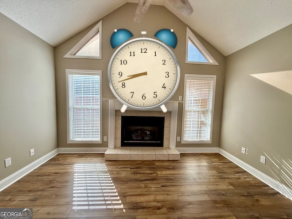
{"hour": 8, "minute": 42}
